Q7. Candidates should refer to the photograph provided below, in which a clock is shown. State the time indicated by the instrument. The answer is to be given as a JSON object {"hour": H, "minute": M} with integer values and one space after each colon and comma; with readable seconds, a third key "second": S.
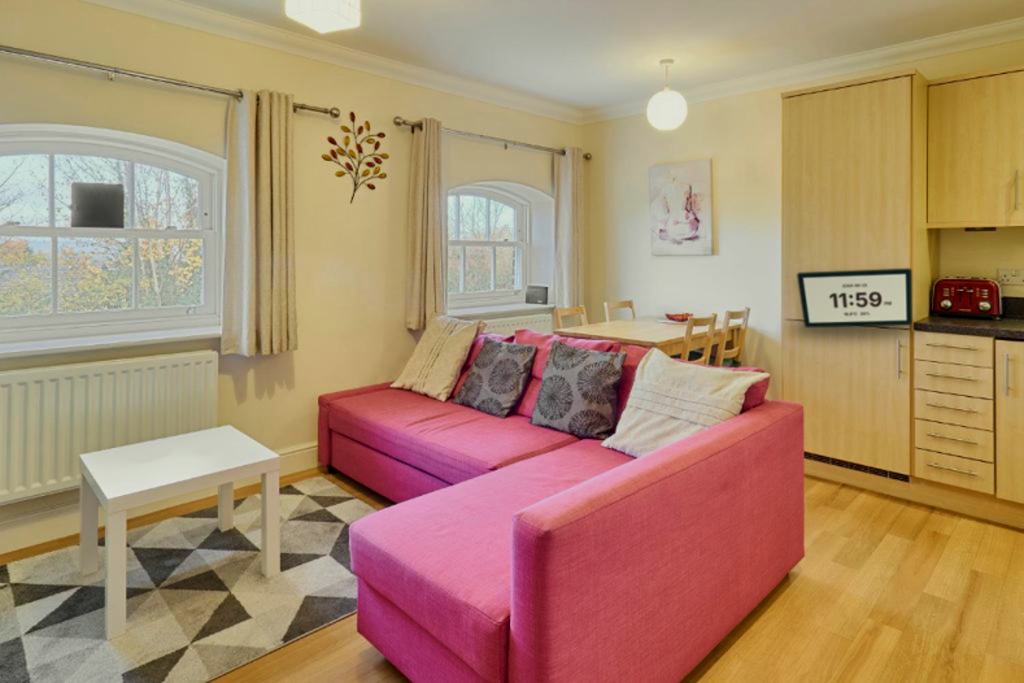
{"hour": 11, "minute": 59}
